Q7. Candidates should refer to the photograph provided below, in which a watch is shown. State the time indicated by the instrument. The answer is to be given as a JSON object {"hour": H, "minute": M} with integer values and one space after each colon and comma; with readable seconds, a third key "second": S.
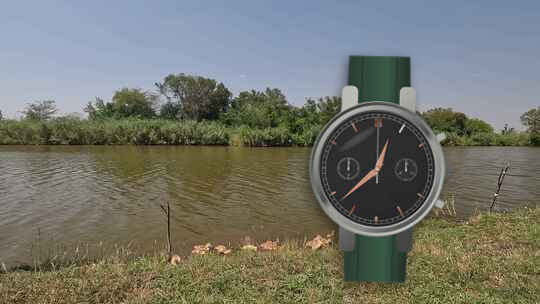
{"hour": 12, "minute": 38}
